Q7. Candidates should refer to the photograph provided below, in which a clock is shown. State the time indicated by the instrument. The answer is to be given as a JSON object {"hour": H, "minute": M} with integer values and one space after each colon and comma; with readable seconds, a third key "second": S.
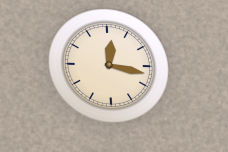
{"hour": 12, "minute": 17}
